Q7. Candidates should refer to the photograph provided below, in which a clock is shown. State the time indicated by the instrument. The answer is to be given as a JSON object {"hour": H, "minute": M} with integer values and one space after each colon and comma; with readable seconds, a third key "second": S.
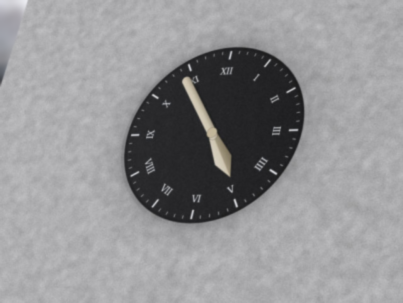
{"hour": 4, "minute": 54}
